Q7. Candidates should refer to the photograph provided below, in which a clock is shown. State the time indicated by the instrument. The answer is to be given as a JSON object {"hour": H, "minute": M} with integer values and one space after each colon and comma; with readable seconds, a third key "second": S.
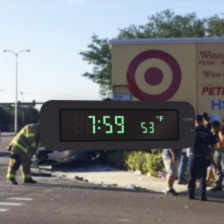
{"hour": 7, "minute": 59}
